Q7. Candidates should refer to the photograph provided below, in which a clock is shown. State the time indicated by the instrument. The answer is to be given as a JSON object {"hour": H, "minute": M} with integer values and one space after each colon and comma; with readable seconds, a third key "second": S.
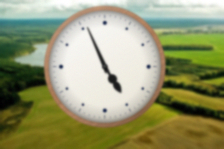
{"hour": 4, "minute": 56}
